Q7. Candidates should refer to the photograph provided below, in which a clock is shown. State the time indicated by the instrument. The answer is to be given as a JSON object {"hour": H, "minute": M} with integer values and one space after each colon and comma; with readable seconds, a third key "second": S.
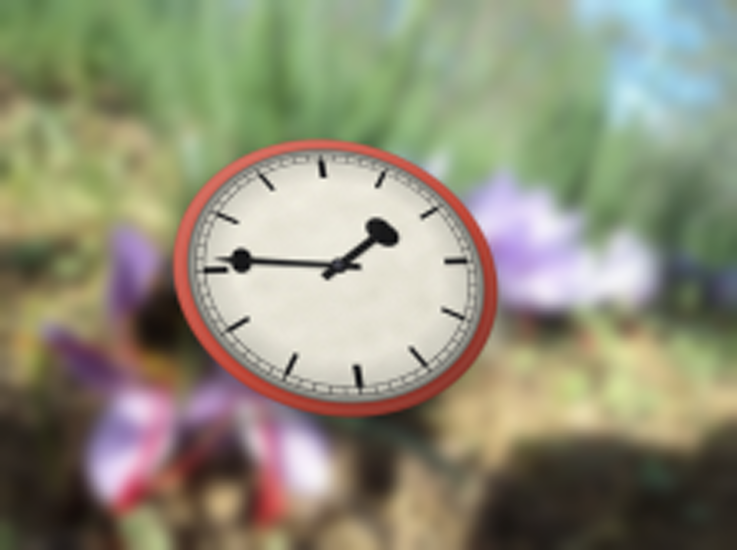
{"hour": 1, "minute": 46}
